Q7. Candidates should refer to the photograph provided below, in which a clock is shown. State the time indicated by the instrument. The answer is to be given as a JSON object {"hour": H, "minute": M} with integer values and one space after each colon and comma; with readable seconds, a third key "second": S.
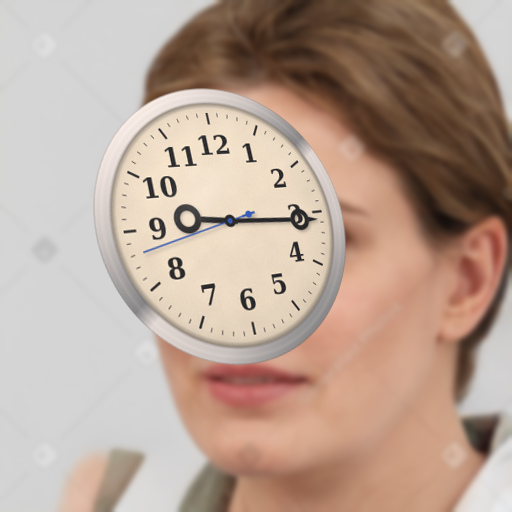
{"hour": 9, "minute": 15, "second": 43}
